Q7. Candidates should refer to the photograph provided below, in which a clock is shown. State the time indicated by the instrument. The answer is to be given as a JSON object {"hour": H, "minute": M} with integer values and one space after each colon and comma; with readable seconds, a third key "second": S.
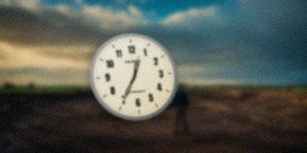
{"hour": 12, "minute": 35}
